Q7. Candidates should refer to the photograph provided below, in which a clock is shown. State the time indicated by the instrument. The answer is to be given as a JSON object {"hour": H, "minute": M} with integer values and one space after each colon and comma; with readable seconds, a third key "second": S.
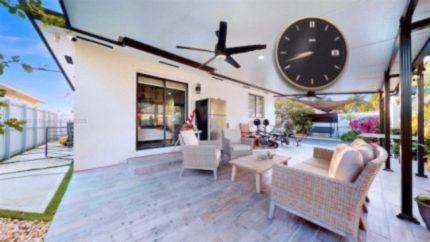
{"hour": 8, "minute": 42}
